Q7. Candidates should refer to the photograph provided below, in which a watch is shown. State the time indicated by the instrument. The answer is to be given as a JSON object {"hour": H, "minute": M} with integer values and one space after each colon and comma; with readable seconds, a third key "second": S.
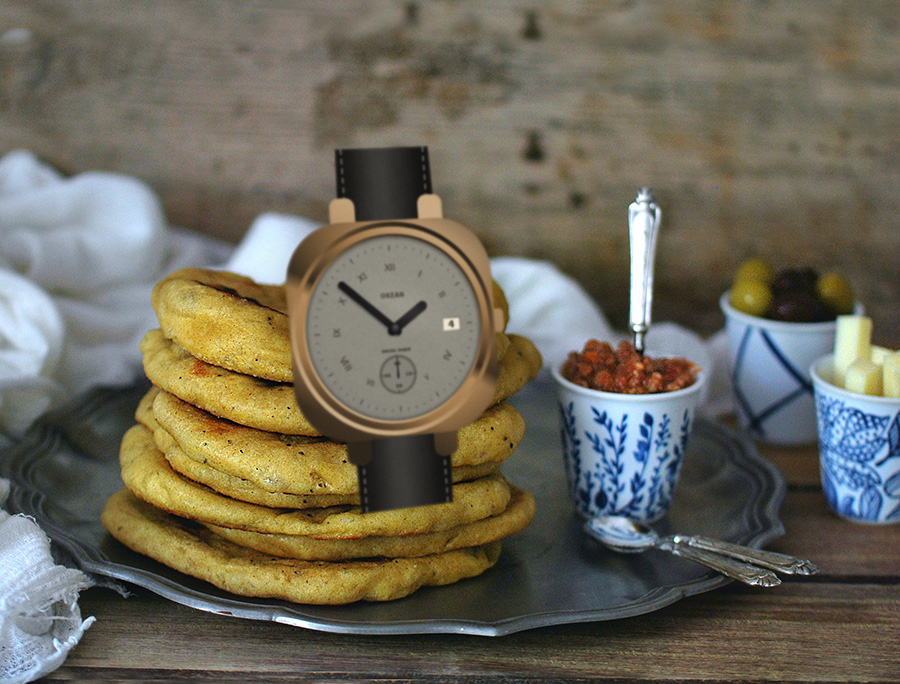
{"hour": 1, "minute": 52}
